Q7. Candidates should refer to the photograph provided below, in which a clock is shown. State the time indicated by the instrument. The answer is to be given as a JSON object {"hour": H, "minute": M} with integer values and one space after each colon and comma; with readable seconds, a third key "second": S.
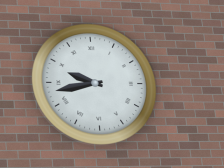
{"hour": 9, "minute": 43}
